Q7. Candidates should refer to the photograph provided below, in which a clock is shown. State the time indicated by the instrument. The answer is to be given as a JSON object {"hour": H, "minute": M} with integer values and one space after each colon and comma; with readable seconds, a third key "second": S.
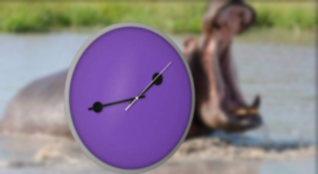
{"hour": 1, "minute": 43, "second": 8}
